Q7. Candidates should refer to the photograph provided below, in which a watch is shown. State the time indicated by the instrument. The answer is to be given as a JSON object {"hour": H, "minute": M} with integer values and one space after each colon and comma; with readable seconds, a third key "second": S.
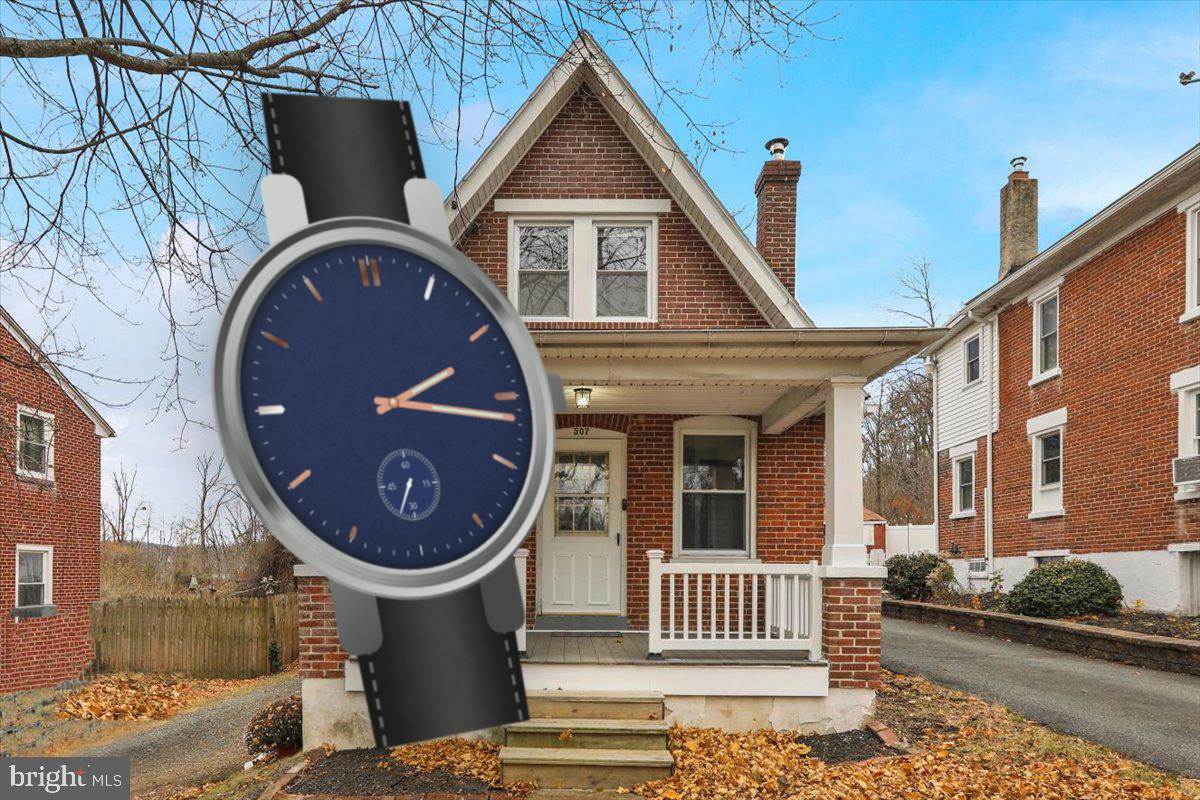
{"hour": 2, "minute": 16, "second": 35}
